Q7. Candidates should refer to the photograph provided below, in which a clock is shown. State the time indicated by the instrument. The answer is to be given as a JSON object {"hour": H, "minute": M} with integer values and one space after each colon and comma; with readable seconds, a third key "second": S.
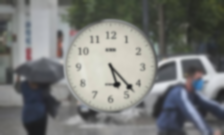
{"hour": 5, "minute": 23}
